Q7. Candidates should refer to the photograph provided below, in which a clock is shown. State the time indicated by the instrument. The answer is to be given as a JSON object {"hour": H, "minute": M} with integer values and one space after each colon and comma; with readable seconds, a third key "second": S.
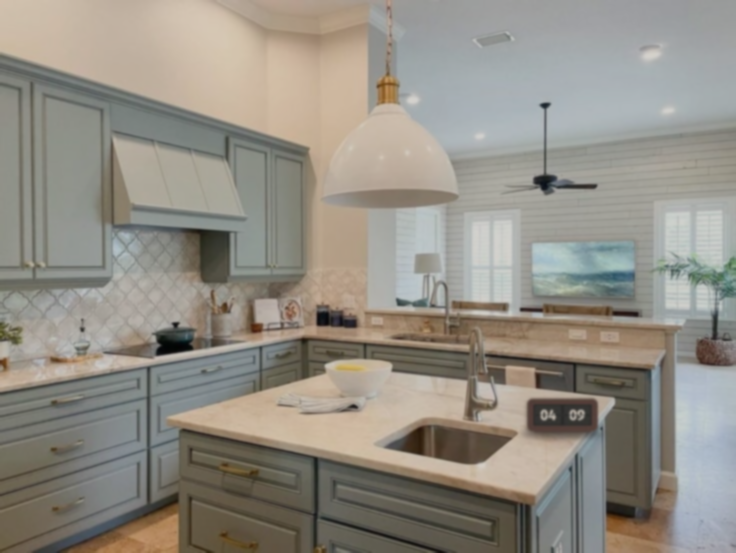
{"hour": 4, "minute": 9}
